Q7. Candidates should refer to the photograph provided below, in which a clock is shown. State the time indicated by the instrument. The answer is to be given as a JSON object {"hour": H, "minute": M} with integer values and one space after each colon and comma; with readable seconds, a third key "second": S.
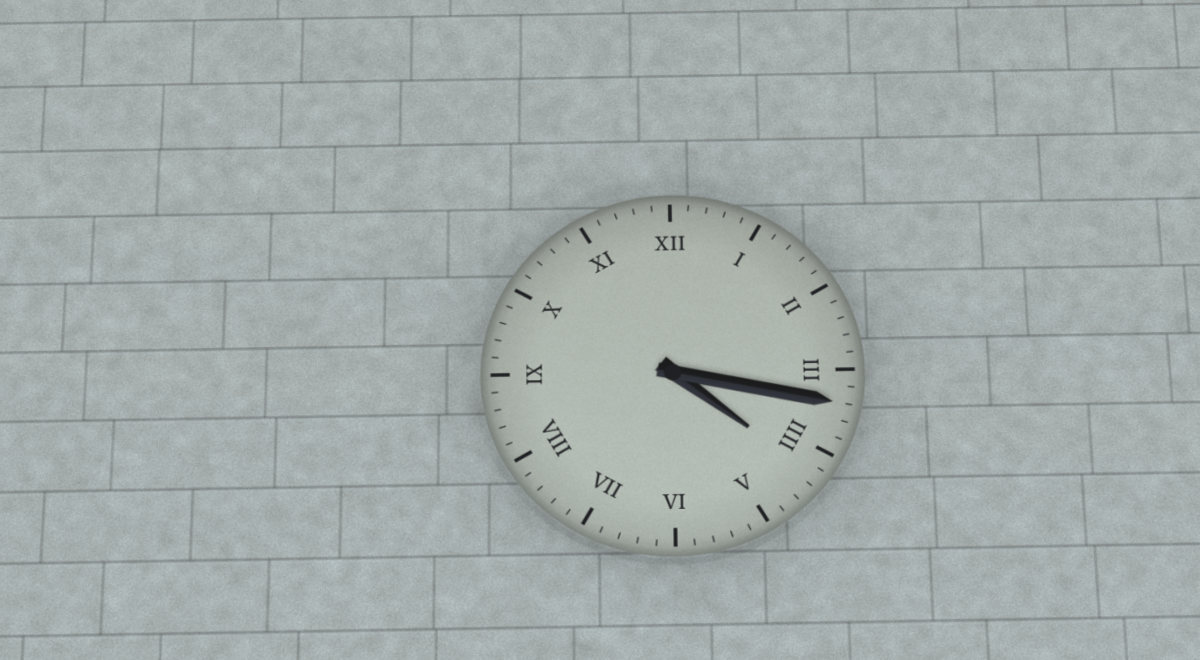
{"hour": 4, "minute": 17}
